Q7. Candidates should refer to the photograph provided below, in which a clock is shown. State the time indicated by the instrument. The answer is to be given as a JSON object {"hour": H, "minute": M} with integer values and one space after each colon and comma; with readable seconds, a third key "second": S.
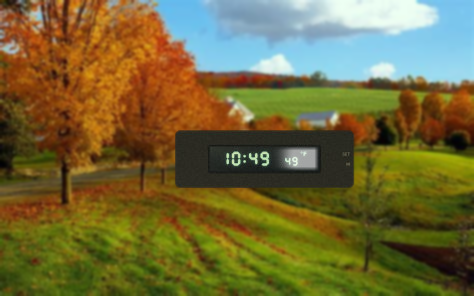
{"hour": 10, "minute": 49}
